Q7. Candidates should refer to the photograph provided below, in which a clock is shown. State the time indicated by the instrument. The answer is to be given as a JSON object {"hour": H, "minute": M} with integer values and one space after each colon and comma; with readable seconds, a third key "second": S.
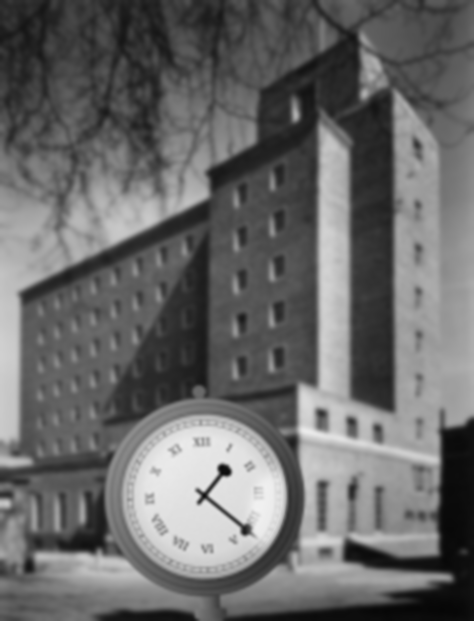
{"hour": 1, "minute": 22}
